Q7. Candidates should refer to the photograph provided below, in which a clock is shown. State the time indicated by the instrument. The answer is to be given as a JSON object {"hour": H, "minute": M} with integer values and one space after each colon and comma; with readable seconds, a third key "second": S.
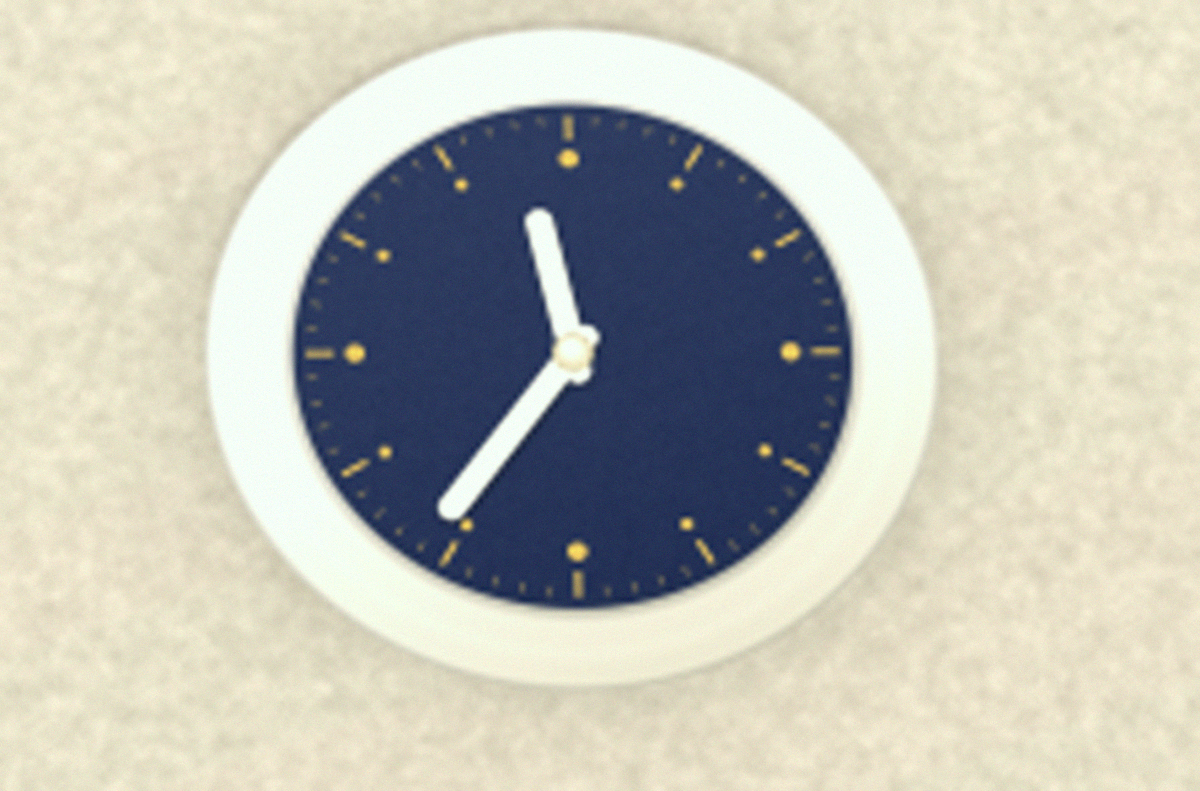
{"hour": 11, "minute": 36}
